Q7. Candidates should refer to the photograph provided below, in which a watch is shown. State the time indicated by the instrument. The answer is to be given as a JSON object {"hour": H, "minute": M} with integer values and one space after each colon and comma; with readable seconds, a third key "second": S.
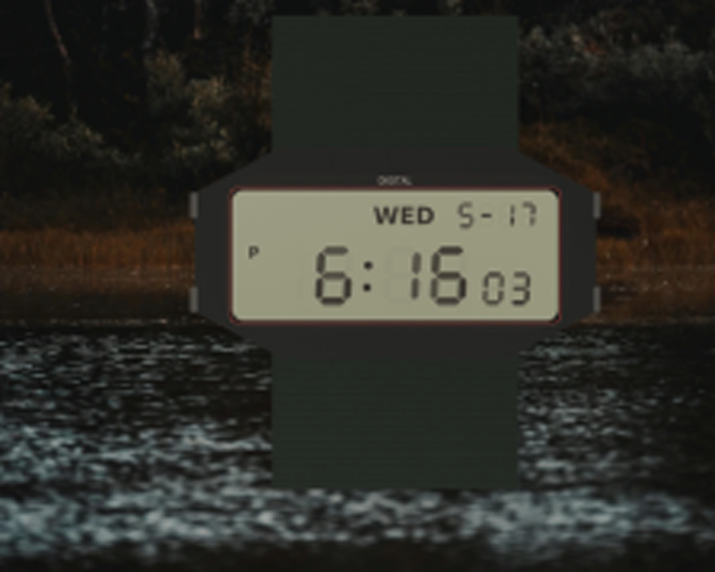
{"hour": 6, "minute": 16, "second": 3}
